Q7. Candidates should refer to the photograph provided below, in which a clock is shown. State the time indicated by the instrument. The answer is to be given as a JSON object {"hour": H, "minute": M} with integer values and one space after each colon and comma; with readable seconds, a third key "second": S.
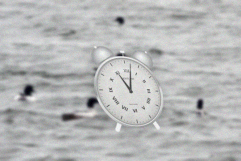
{"hour": 11, "minute": 2}
